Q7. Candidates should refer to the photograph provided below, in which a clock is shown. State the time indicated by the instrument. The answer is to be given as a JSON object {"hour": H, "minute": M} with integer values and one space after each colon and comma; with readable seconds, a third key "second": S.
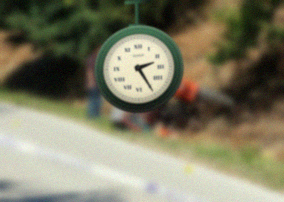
{"hour": 2, "minute": 25}
